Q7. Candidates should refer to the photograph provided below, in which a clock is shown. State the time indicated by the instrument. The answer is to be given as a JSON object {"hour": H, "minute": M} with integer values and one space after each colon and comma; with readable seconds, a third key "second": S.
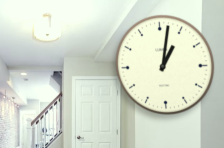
{"hour": 1, "minute": 2}
